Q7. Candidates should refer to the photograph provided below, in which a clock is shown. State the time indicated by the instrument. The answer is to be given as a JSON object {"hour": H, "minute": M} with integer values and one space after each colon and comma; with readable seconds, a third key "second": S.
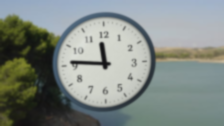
{"hour": 11, "minute": 46}
